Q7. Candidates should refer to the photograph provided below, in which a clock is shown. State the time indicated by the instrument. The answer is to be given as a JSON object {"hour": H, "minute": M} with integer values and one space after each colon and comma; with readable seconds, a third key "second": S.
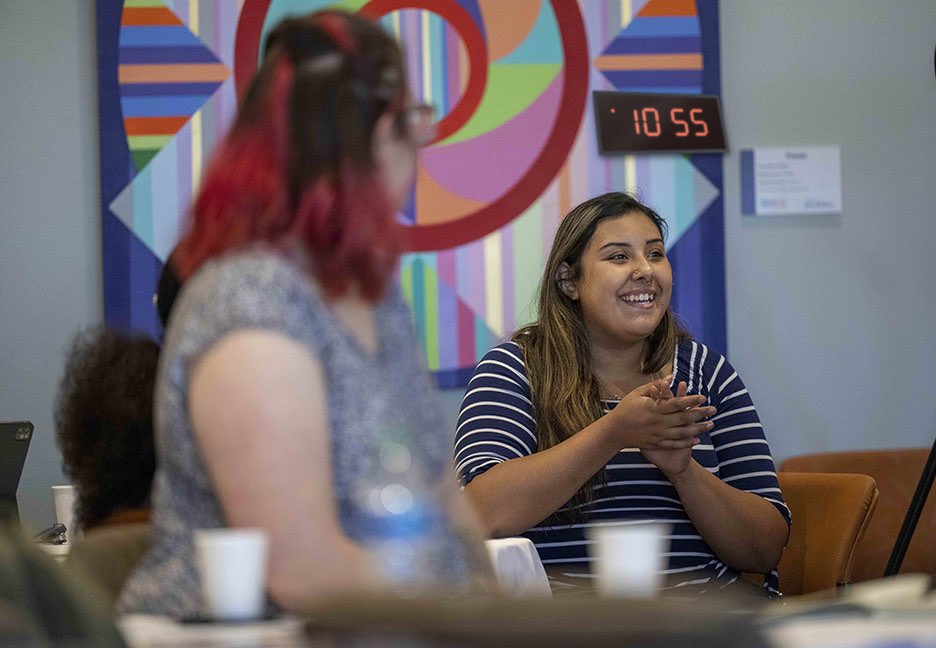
{"hour": 10, "minute": 55}
